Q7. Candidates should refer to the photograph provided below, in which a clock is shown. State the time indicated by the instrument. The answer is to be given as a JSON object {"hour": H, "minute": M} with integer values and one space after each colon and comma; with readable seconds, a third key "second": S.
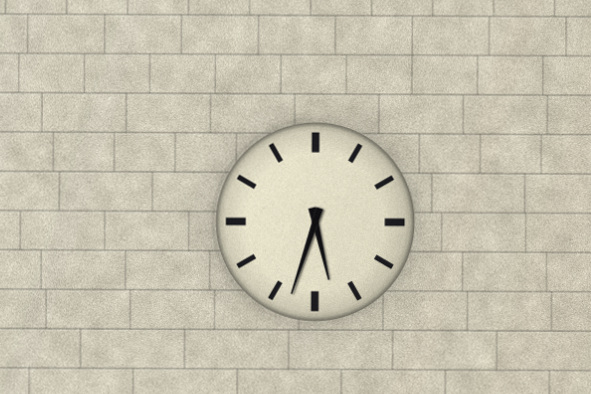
{"hour": 5, "minute": 33}
